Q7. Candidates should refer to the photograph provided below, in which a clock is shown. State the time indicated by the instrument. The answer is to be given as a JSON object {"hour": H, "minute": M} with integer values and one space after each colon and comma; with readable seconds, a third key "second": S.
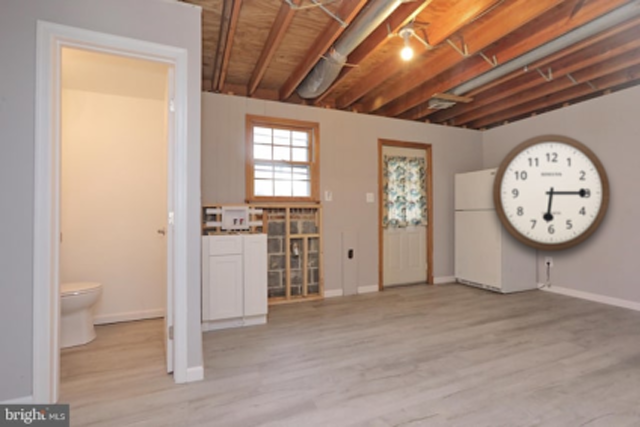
{"hour": 6, "minute": 15}
